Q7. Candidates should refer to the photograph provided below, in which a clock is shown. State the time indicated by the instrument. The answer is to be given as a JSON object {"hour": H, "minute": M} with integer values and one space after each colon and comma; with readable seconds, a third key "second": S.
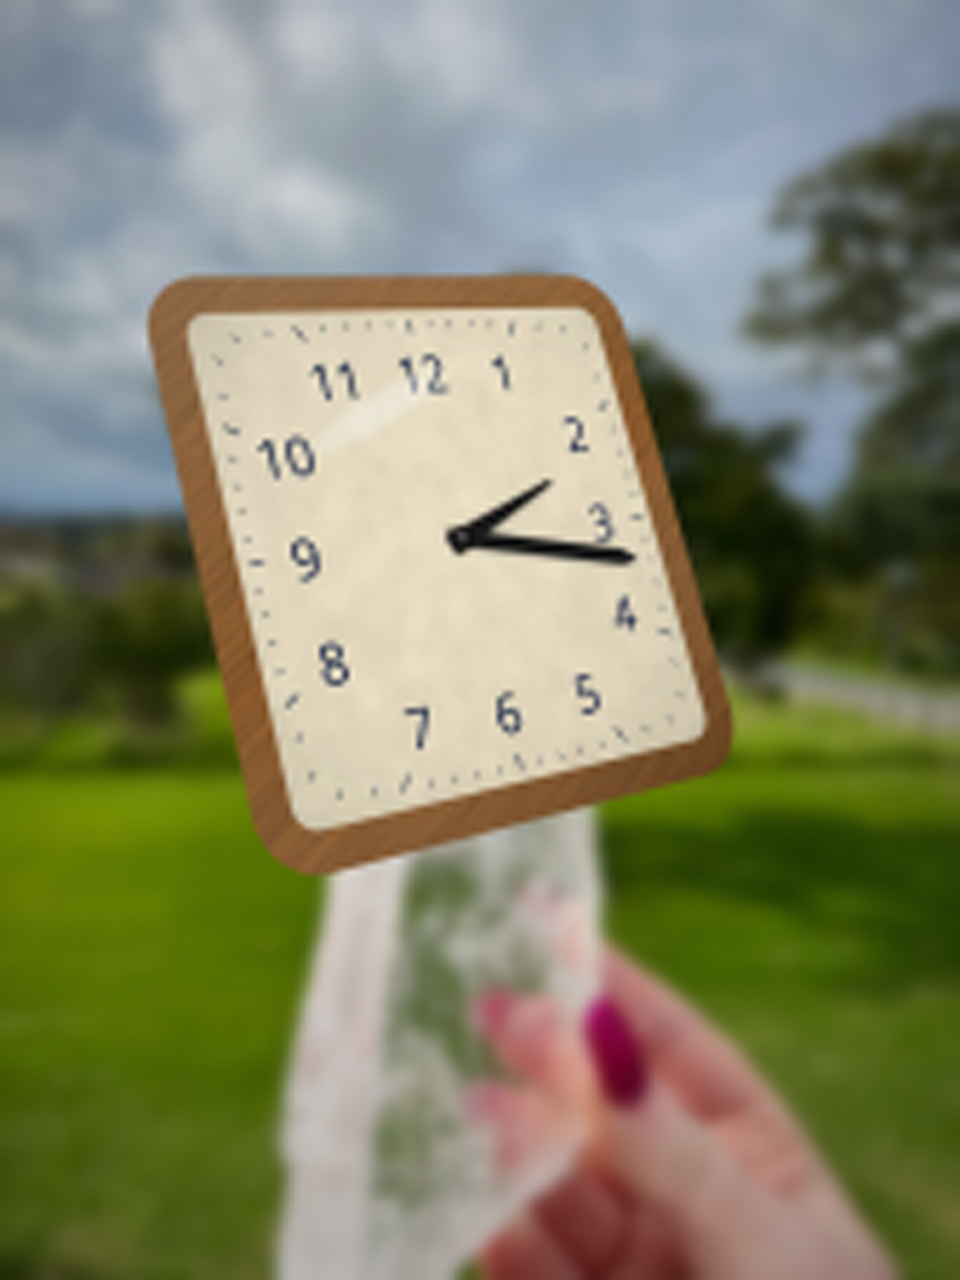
{"hour": 2, "minute": 17}
